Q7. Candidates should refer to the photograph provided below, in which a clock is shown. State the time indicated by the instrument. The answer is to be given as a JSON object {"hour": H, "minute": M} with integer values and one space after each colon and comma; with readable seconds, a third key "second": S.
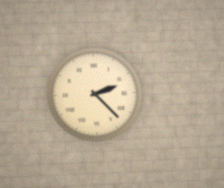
{"hour": 2, "minute": 23}
